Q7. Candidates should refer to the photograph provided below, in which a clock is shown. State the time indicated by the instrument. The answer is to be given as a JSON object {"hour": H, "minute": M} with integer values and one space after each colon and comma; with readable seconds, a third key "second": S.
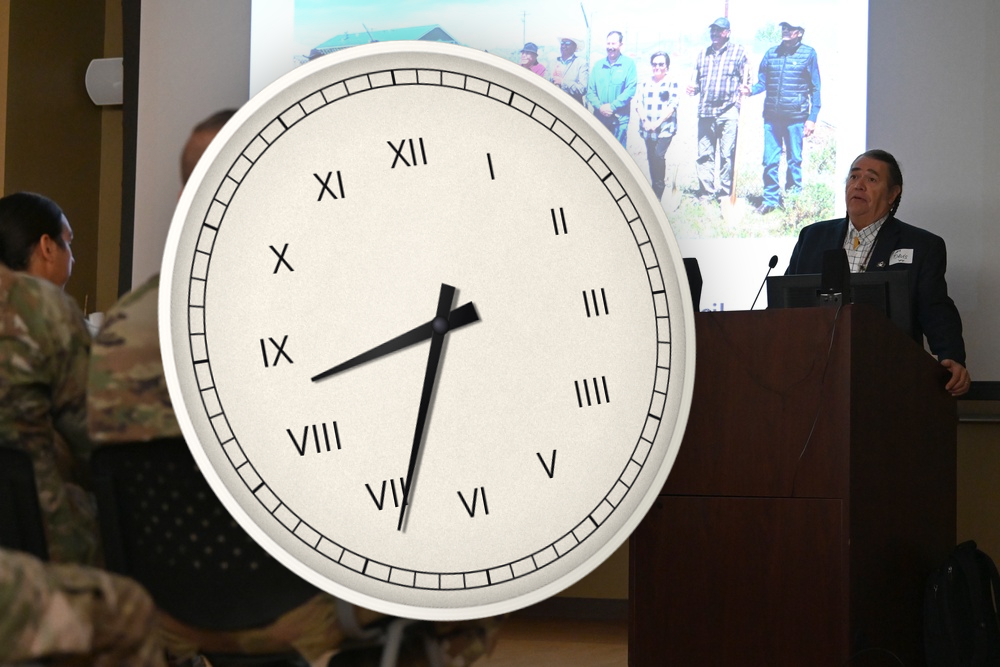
{"hour": 8, "minute": 34}
